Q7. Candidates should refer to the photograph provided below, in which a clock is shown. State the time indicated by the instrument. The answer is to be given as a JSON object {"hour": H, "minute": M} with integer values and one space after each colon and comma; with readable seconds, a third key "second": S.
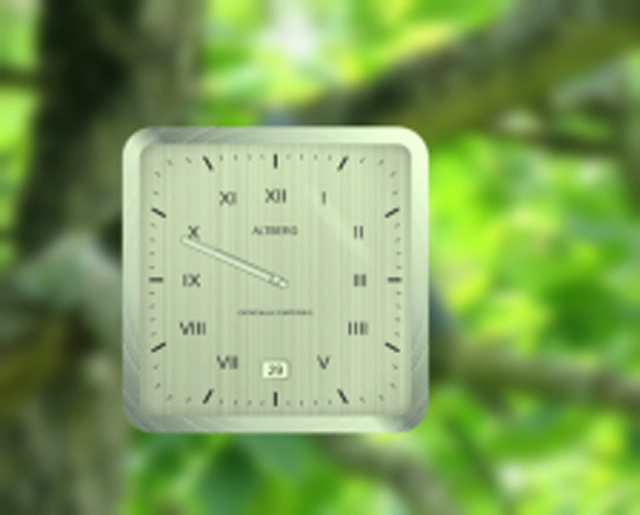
{"hour": 9, "minute": 49}
